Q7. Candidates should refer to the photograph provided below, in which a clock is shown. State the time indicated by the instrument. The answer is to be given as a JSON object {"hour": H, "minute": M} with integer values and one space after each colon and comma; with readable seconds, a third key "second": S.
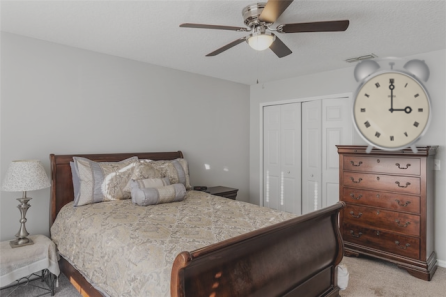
{"hour": 3, "minute": 0}
